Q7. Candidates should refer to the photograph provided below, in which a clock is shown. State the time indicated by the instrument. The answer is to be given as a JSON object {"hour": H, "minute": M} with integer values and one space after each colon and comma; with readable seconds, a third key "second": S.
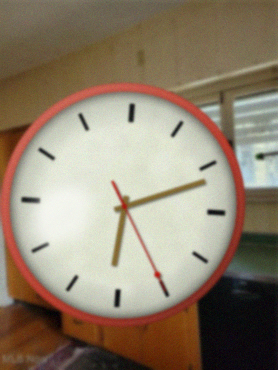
{"hour": 6, "minute": 11, "second": 25}
